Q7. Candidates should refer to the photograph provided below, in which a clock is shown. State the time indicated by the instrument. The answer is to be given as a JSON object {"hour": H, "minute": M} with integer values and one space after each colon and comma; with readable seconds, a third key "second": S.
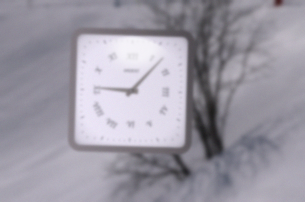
{"hour": 9, "minute": 7}
